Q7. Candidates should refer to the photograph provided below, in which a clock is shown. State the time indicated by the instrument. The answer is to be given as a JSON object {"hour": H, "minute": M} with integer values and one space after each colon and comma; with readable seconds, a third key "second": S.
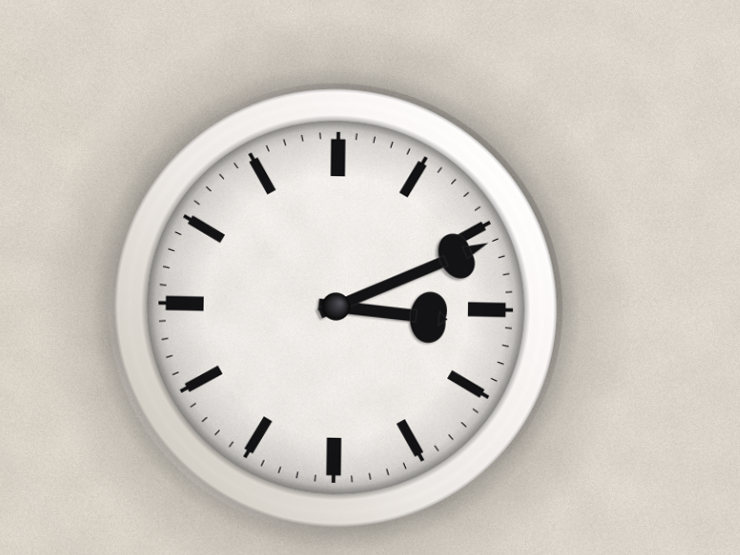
{"hour": 3, "minute": 11}
